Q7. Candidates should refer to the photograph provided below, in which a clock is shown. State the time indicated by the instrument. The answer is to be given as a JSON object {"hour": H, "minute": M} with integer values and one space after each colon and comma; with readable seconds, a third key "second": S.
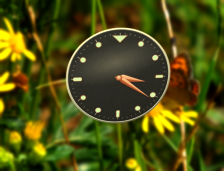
{"hour": 3, "minute": 21}
